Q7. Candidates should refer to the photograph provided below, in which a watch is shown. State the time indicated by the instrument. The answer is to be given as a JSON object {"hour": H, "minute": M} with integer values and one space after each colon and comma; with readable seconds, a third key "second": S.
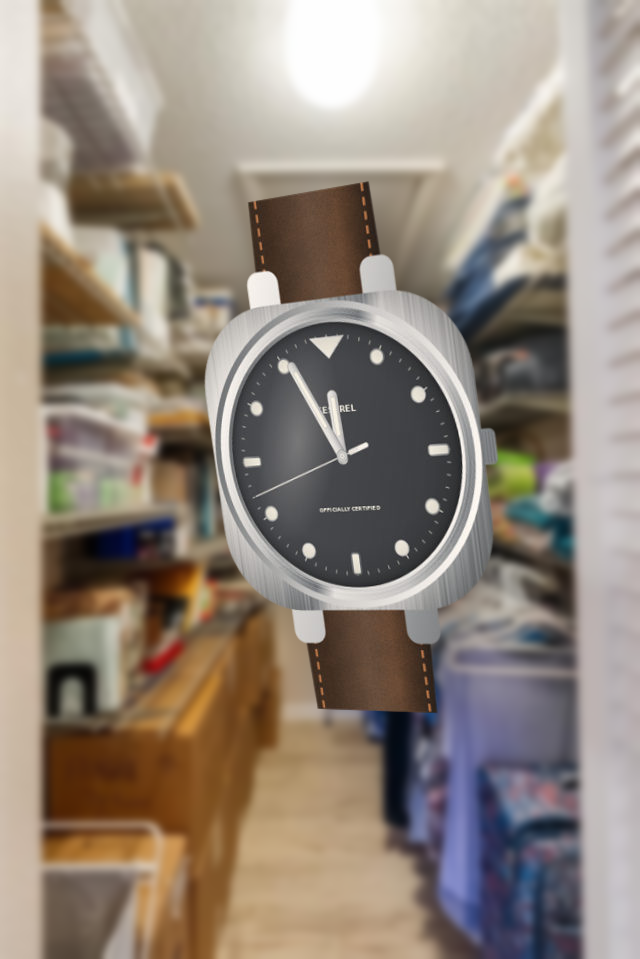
{"hour": 11, "minute": 55, "second": 42}
